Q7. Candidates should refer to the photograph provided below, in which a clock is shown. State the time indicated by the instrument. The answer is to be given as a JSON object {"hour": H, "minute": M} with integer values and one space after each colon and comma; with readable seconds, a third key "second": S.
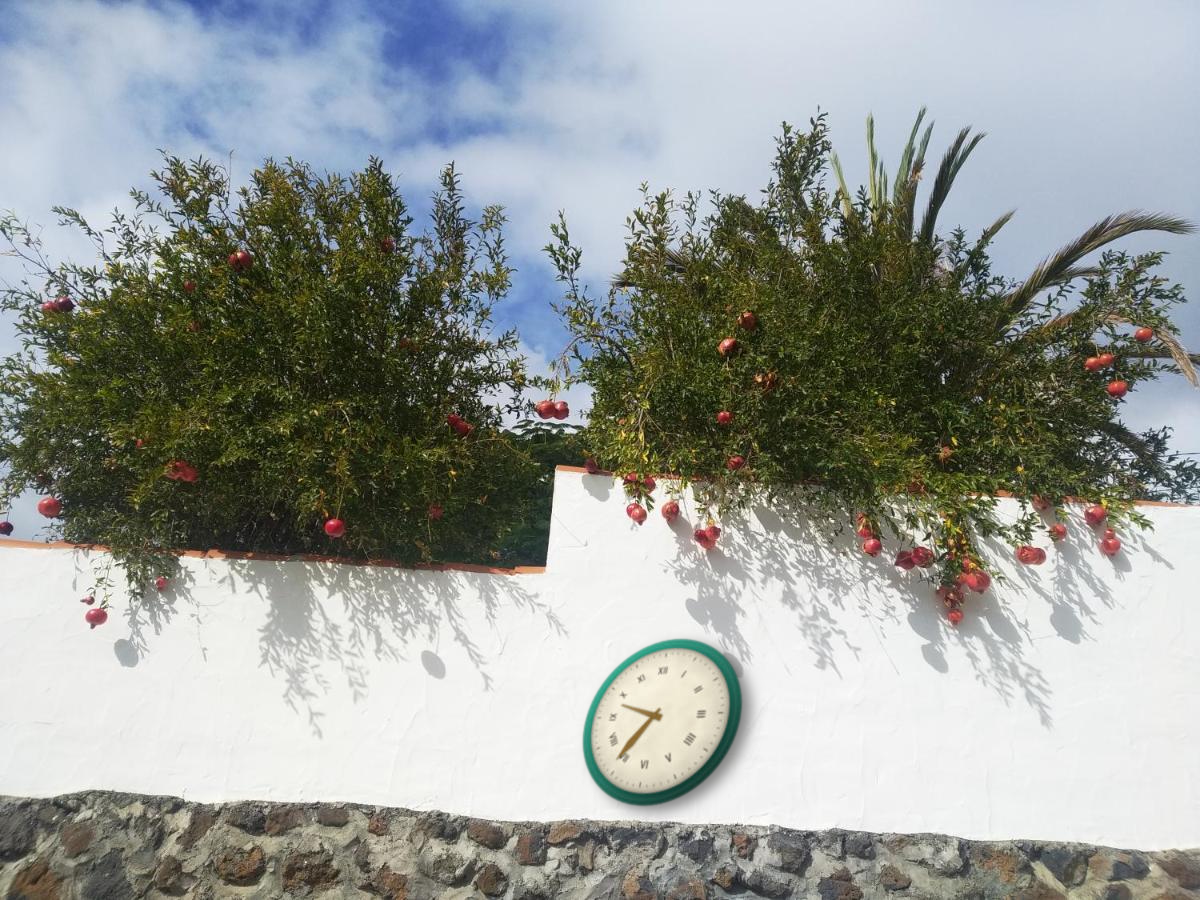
{"hour": 9, "minute": 36}
